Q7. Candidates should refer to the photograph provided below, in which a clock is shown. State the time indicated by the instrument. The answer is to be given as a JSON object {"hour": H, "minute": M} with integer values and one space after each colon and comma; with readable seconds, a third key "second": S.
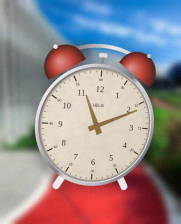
{"hour": 11, "minute": 11}
